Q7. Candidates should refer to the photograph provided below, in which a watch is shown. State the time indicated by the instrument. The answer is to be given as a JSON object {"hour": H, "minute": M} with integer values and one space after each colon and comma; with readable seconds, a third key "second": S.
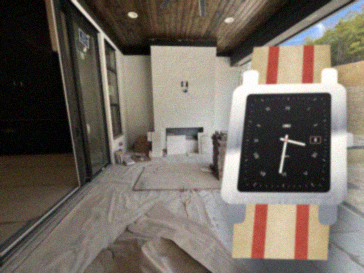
{"hour": 3, "minute": 31}
